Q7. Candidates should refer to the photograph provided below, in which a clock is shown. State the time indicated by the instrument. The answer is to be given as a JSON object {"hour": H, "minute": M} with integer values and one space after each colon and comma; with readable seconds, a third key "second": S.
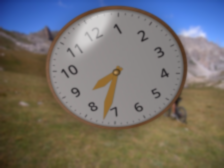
{"hour": 8, "minute": 37}
